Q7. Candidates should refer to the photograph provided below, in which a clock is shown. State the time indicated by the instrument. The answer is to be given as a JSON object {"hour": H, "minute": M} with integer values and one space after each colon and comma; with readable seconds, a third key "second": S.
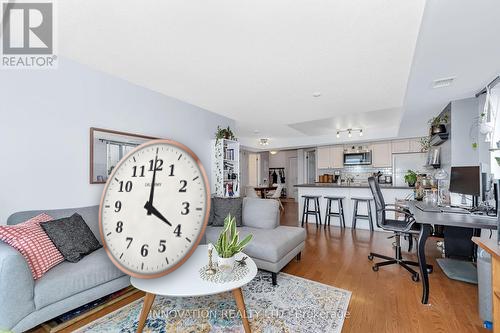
{"hour": 4, "minute": 0}
